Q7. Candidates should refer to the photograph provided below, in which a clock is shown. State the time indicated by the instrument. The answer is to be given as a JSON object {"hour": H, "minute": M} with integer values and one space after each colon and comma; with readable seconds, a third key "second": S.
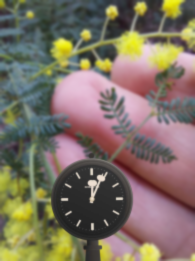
{"hour": 12, "minute": 4}
